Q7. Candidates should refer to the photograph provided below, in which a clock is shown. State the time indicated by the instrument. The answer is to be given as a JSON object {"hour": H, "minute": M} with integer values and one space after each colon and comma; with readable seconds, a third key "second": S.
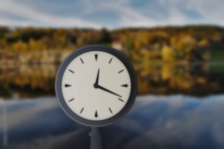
{"hour": 12, "minute": 19}
